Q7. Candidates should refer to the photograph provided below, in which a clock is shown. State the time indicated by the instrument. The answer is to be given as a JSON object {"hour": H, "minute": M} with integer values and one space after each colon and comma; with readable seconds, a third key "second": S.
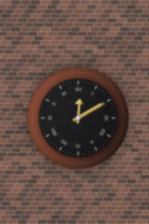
{"hour": 12, "minute": 10}
